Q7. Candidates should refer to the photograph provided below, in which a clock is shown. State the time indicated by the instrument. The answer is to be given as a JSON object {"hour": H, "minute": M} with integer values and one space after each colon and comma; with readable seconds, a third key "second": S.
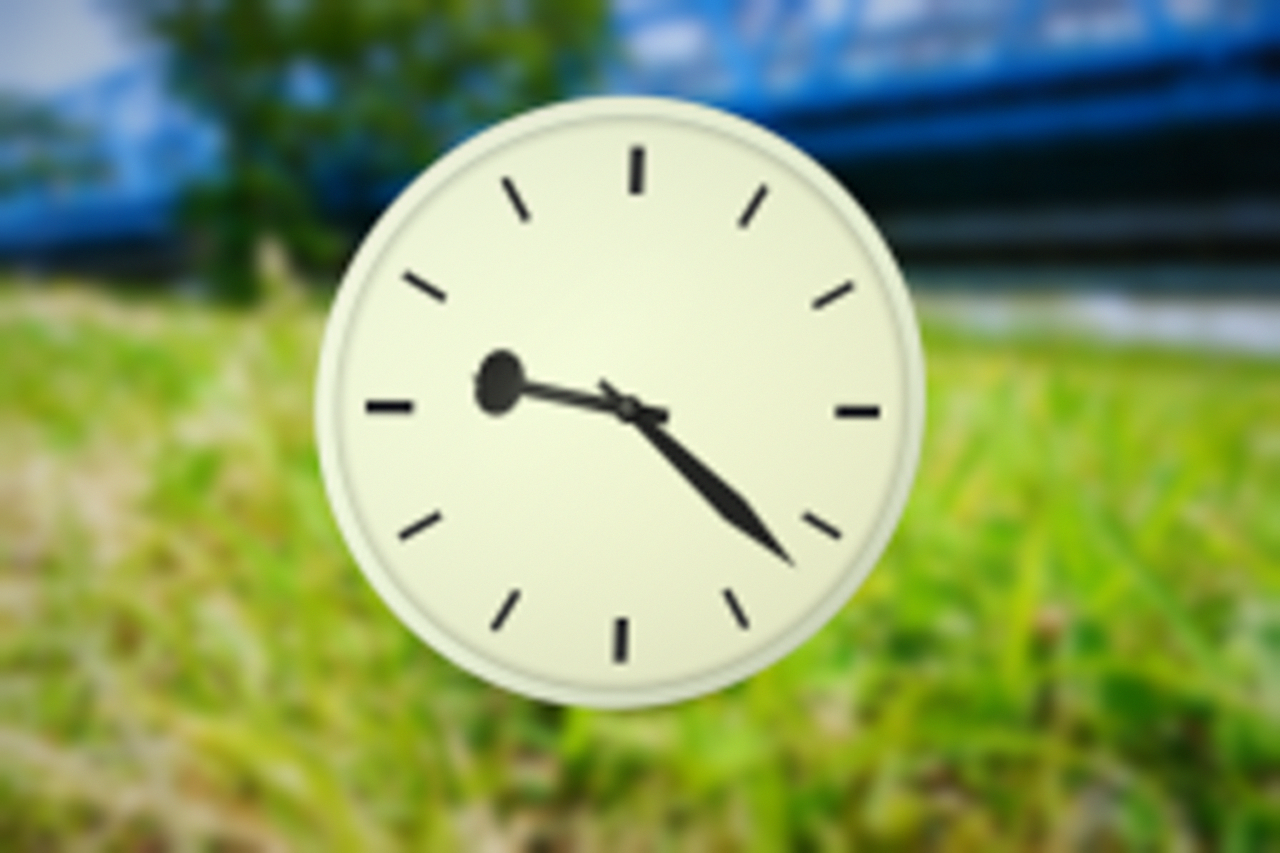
{"hour": 9, "minute": 22}
